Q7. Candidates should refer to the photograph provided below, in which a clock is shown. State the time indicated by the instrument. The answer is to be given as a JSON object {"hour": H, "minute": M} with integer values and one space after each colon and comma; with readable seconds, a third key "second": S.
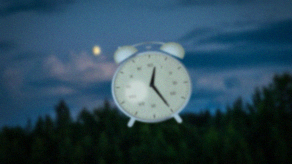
{"hour": 12, "minute": 25}
